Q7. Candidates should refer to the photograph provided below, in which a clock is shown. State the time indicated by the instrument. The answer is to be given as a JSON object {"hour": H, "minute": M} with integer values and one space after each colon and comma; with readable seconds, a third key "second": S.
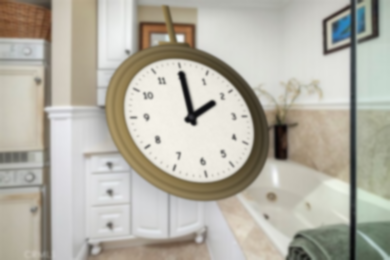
{"hour": 2, "minute": 0}
